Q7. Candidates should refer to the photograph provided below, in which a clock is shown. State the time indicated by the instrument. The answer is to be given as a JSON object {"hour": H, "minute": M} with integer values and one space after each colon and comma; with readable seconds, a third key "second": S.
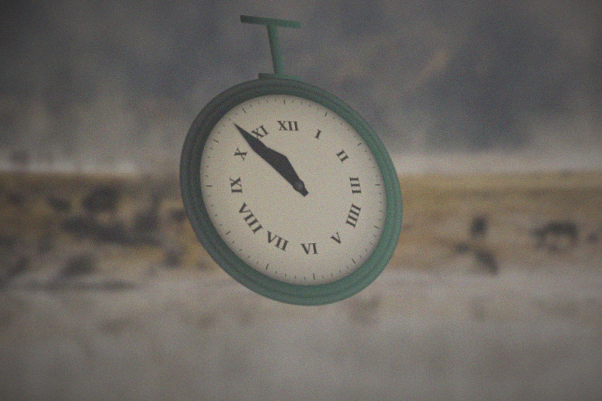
{"hour": 10, "minute": 53}
